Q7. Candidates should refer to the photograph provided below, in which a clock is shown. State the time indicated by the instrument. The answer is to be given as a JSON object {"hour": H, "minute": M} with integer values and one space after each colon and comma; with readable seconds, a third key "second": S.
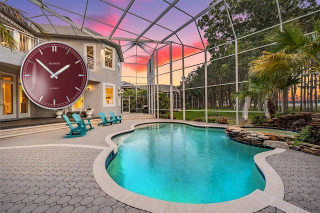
{"hour": 1, "minute": 52}
